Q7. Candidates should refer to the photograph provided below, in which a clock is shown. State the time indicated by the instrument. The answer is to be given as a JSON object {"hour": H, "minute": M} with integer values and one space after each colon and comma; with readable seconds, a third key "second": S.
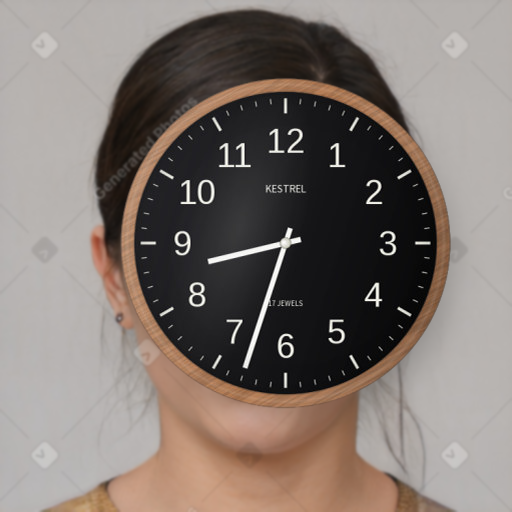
{"hour": 8, "minute": 33}
